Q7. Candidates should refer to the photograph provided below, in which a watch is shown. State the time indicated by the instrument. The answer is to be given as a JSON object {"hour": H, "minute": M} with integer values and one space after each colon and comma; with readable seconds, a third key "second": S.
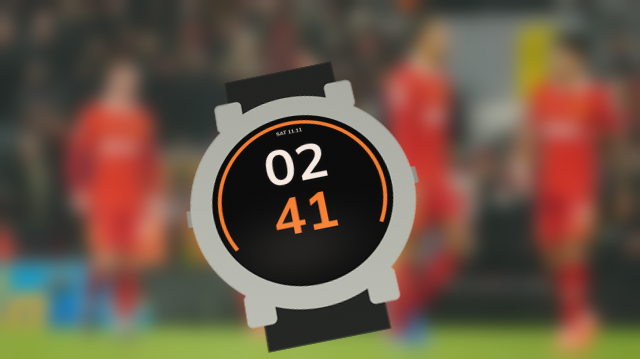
{"hour": 2, "minute": 41}
